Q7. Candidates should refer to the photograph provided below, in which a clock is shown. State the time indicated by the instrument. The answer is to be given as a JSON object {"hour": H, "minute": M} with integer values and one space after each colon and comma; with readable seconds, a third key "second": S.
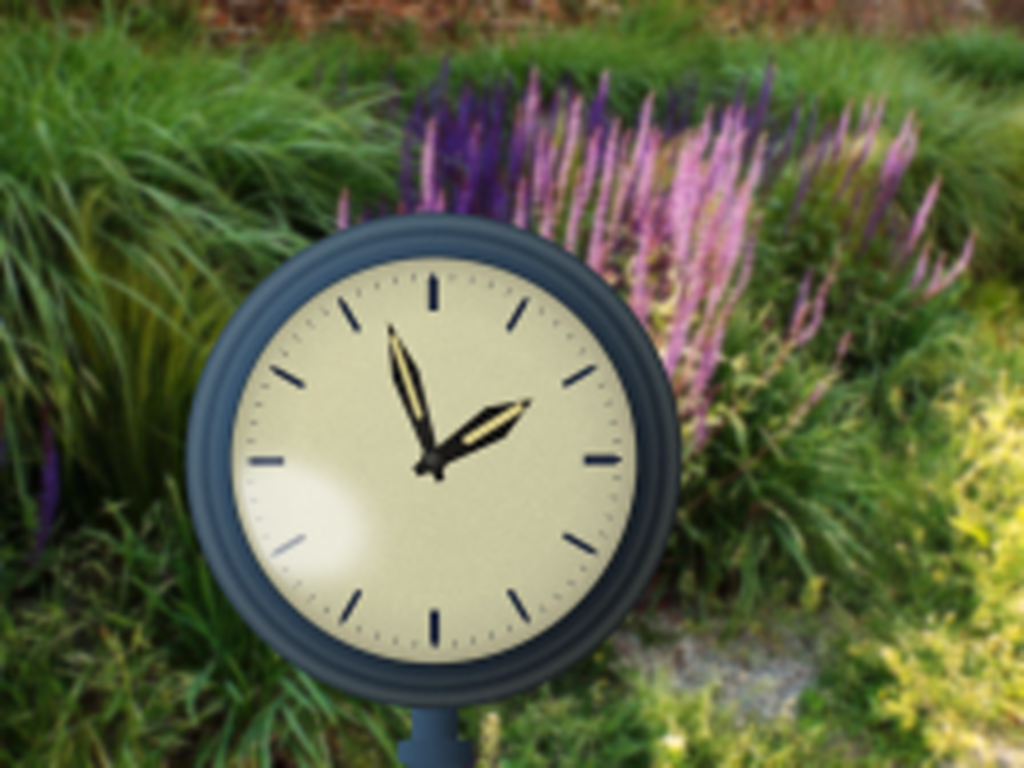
{"hour": 1, "minute": 57}
